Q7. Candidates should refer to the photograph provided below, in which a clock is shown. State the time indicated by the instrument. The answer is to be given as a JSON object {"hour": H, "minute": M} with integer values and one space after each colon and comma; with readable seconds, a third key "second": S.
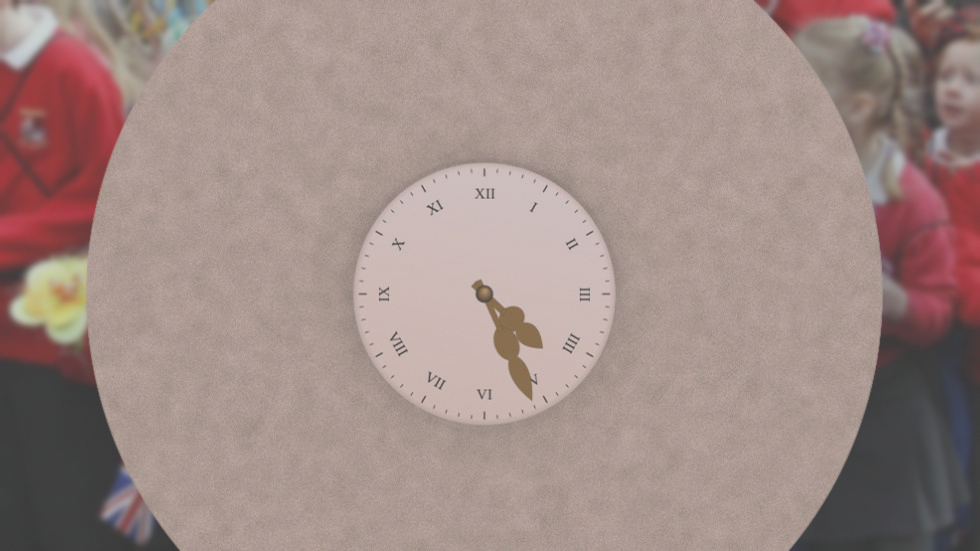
{"hour": 4, "minute": 26}
